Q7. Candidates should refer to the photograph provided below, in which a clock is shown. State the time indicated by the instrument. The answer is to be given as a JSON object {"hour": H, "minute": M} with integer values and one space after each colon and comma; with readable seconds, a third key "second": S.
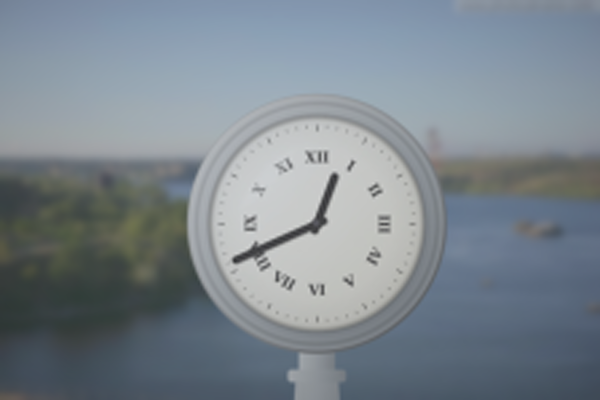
{"hour": 12, "minute": 41}
